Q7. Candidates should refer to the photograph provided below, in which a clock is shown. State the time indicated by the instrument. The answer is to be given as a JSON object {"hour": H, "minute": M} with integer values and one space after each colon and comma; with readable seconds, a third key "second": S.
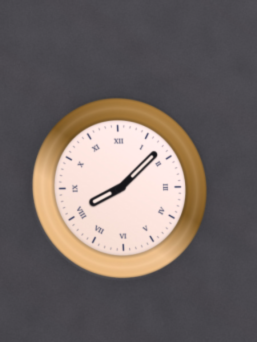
{"hour": 8, "minute": 8}
